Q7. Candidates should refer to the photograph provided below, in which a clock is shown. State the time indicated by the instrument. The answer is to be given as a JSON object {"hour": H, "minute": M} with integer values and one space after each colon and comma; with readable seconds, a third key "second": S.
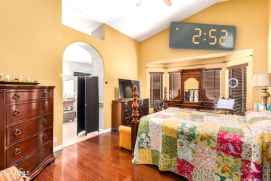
{"hour": 2, "minute": 52}
